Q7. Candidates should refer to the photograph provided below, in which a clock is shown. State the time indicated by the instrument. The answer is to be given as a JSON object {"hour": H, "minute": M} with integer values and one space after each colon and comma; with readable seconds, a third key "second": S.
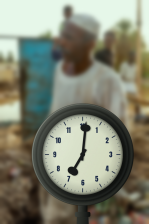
{"hour": 7, "minute": 1}
